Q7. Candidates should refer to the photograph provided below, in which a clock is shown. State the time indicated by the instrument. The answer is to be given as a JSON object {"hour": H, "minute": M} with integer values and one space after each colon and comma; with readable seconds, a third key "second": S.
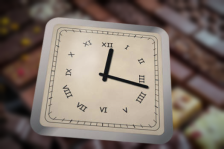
{"hour": 12, "minute": 17}
